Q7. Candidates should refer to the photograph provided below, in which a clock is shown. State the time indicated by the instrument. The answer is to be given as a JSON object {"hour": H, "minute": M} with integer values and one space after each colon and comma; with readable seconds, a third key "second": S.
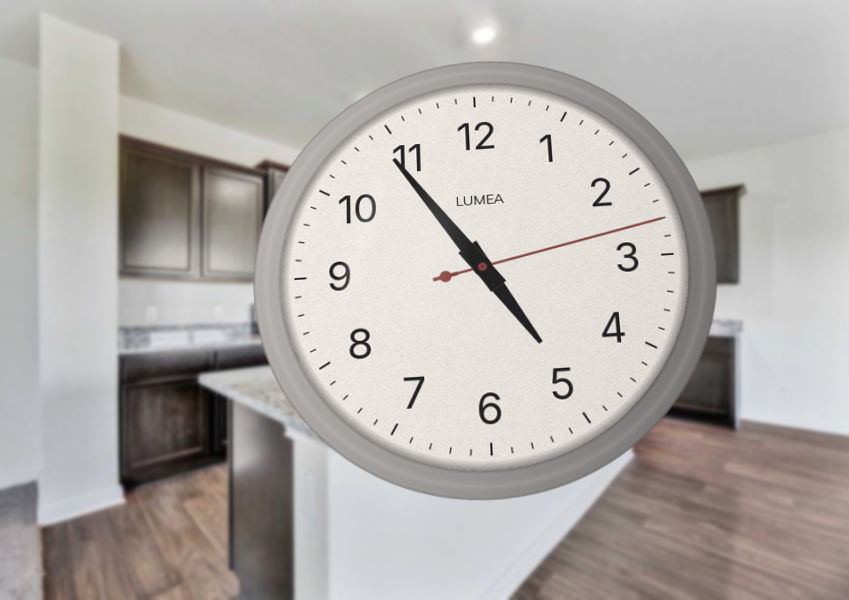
{"hour": 4, "minute": 54, "second": 13}
